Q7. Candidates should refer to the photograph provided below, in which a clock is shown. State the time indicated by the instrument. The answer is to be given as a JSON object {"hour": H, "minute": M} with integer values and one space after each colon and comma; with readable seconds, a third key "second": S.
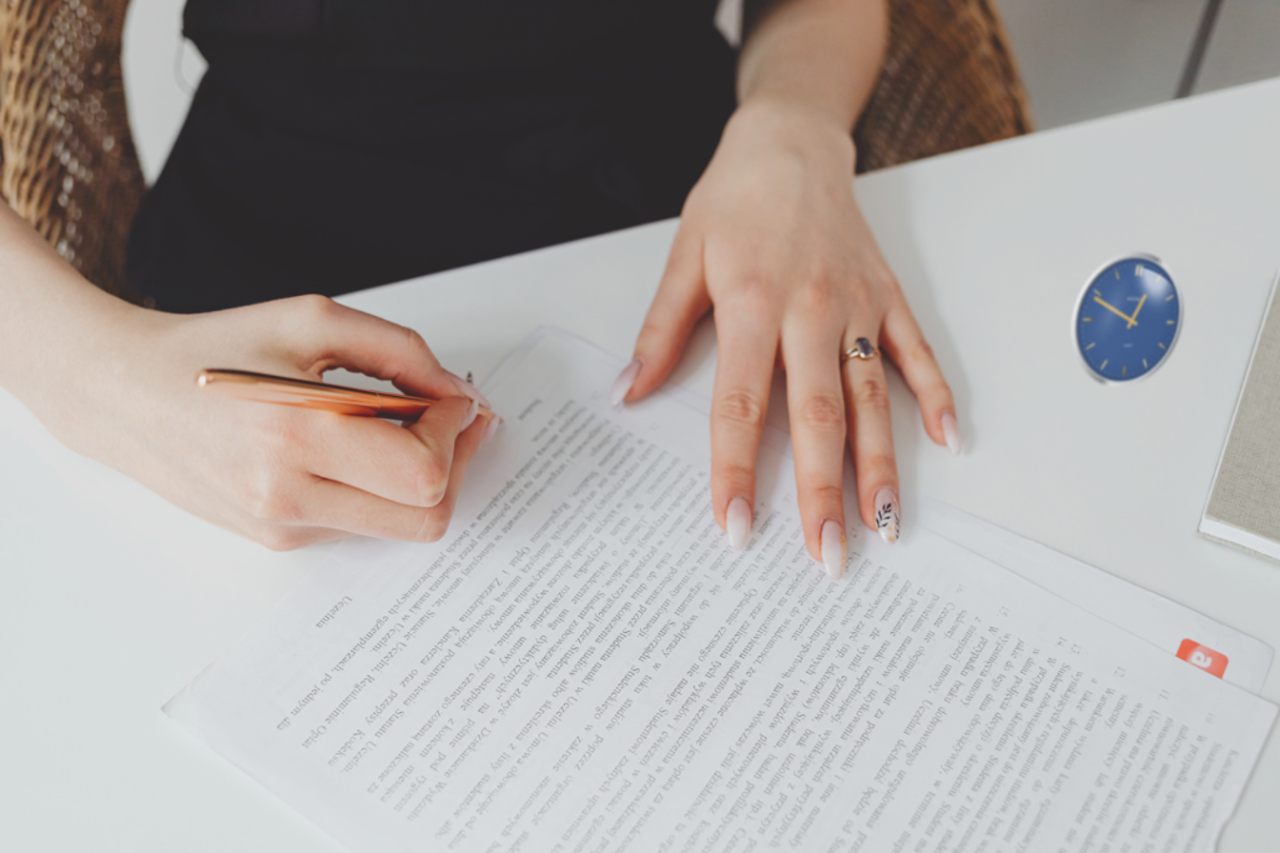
{"hour": 12, "minute": 49}
